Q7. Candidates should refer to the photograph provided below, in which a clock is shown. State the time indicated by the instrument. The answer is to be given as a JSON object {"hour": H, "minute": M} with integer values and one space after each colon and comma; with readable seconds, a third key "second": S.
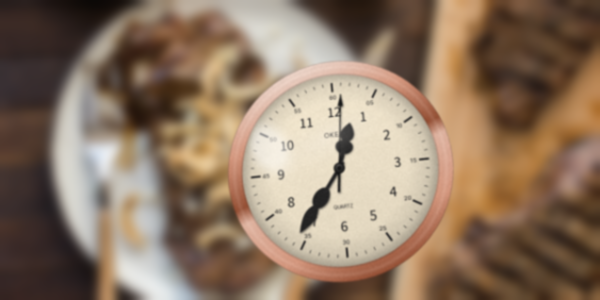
{"hour": 12, "minute": 36, "second": 1}
